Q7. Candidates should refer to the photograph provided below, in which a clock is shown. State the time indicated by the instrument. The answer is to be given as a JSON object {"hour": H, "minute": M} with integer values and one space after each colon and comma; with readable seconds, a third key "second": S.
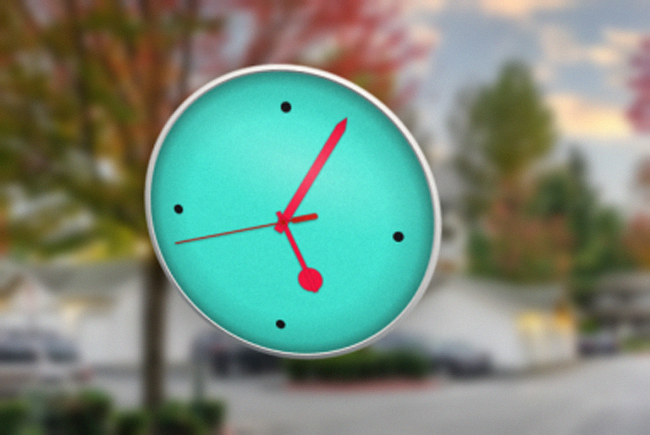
{"hour": 5, "minute": 4, "second": 42}
